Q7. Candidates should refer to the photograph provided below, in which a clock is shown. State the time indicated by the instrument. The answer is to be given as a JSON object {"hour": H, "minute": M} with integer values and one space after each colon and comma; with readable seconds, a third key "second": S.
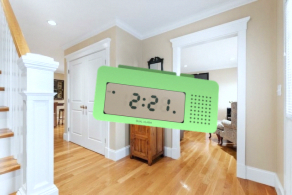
{"hour": 2, "minute": 21}
